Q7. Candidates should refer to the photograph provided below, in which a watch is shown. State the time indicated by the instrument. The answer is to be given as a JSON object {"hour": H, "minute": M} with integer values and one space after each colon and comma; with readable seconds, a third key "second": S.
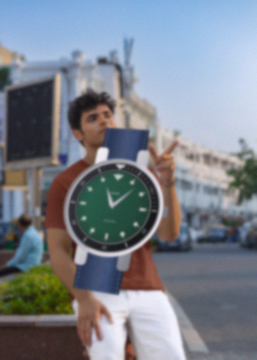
{"hour": 11, "minute": 7}
